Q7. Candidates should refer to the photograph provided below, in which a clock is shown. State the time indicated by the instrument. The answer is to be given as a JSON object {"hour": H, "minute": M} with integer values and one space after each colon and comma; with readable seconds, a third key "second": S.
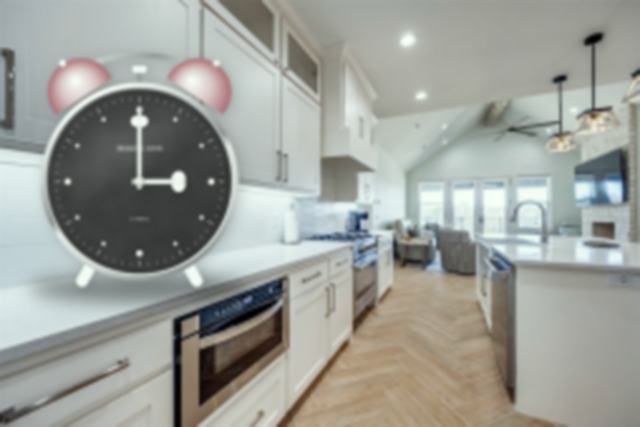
{"hour": 3, "minute": 0}
